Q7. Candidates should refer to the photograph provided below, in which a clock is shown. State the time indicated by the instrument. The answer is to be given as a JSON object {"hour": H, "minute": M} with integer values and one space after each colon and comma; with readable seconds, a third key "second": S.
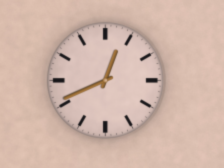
{"hour": 12, "minute": 41}
